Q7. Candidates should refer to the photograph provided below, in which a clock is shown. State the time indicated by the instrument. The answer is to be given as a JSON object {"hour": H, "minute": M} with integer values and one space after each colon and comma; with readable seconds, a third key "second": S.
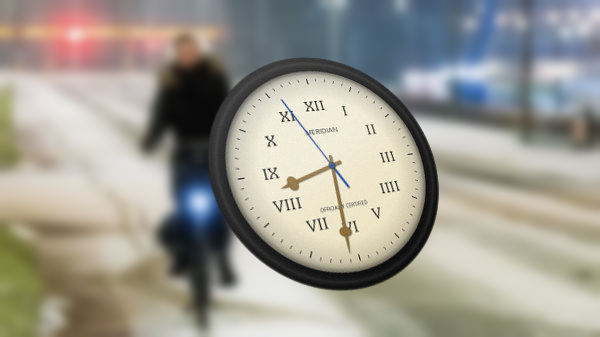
{"hour": 8, "minute": 30, "second": 56}
